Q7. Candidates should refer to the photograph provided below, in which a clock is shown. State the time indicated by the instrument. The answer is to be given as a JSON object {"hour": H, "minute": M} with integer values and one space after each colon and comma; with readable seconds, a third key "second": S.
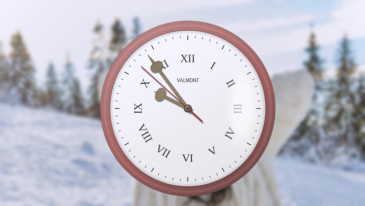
{"hour": 9, "minute": 53, "second": 52}
